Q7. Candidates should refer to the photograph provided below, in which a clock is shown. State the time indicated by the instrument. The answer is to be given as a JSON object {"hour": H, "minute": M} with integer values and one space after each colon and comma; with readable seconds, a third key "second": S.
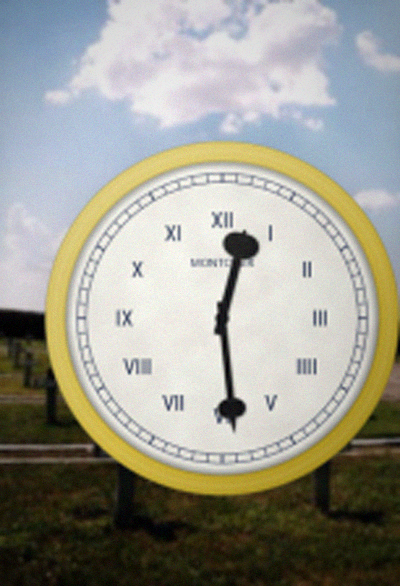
{"hour": 12, "minute": 29}
